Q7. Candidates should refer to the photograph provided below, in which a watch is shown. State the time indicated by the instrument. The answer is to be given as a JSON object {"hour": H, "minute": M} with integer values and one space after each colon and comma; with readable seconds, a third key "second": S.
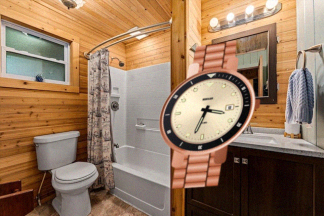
{"hour": 3, "minute": 33}
